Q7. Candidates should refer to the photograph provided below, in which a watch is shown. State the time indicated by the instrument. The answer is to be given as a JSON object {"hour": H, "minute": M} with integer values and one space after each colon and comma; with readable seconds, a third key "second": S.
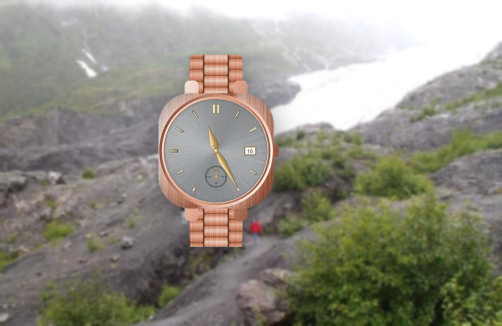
{"hour": 11, "minute": 25}
